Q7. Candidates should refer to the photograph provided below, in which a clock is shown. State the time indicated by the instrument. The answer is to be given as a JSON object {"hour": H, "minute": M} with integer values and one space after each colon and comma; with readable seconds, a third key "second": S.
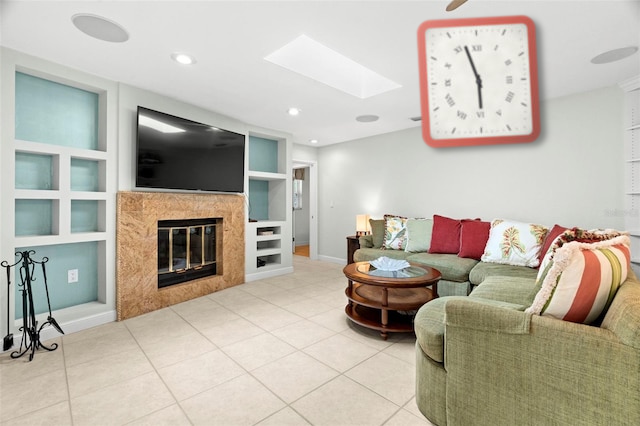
{"hour": 5, "minute": 57}
